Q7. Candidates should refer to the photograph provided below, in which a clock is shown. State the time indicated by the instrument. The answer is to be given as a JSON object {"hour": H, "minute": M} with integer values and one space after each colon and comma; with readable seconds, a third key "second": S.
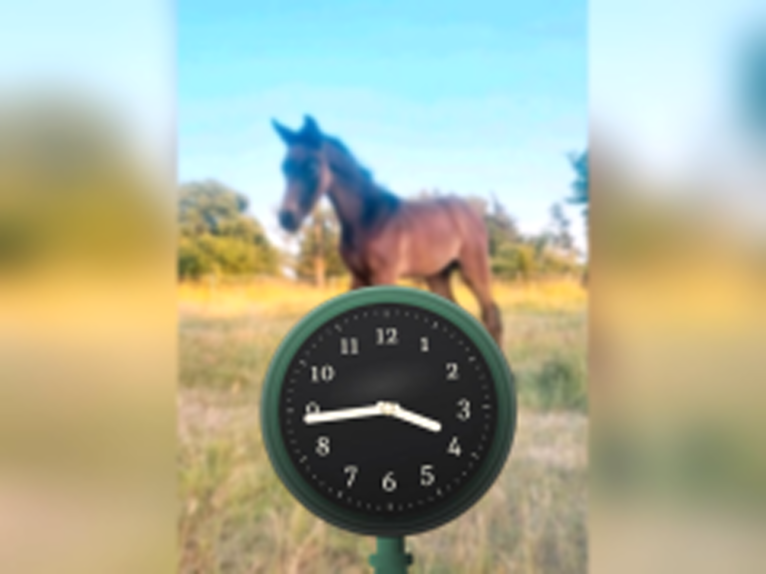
{"hour": 3, "minute": 44}
